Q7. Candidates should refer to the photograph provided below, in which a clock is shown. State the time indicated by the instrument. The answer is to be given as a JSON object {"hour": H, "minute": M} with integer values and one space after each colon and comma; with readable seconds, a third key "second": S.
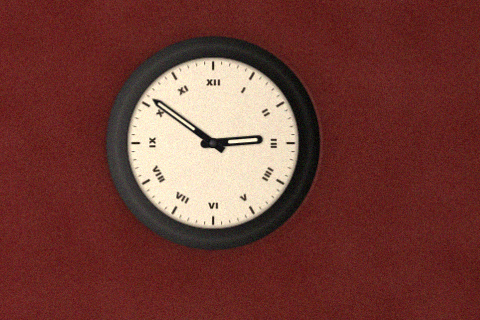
{"hour": 2, "minute": 51}
